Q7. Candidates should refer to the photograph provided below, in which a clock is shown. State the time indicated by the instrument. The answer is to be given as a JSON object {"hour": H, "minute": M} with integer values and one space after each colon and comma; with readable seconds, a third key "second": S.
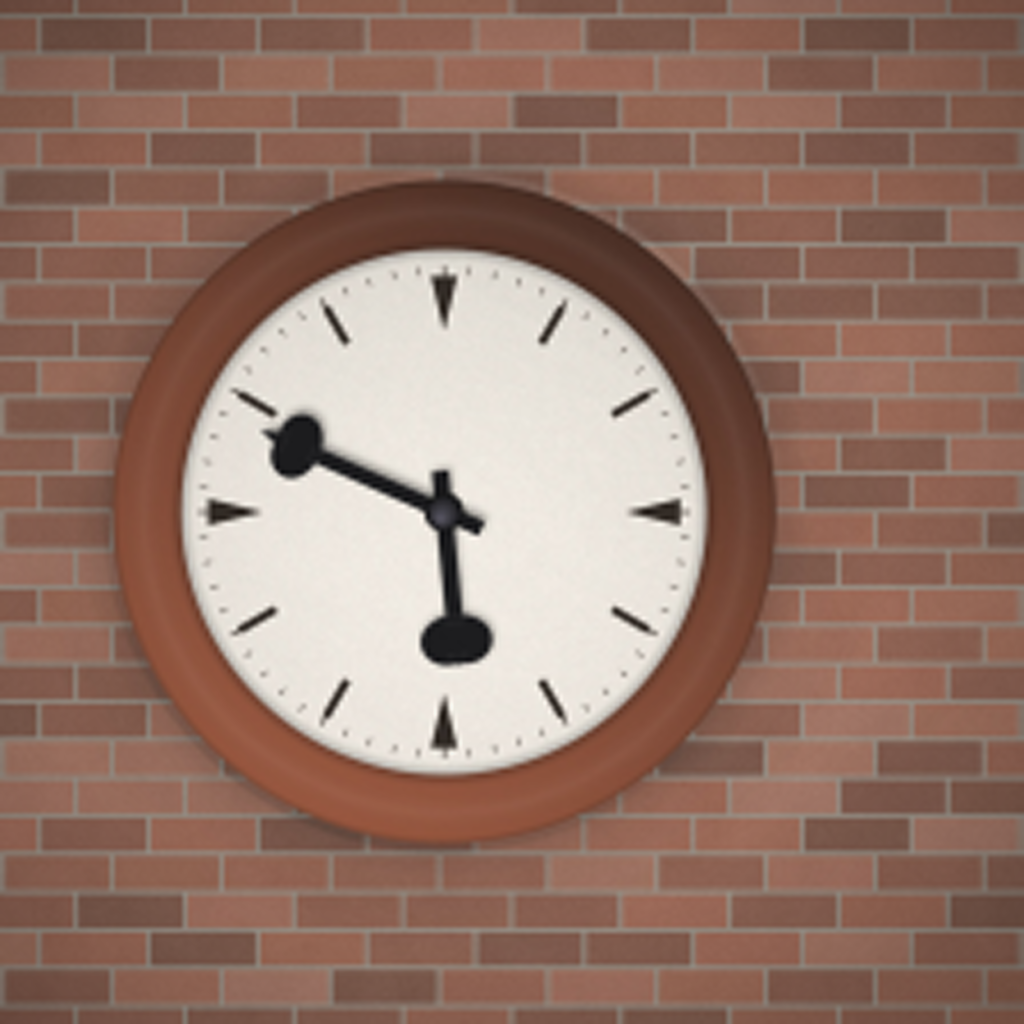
{"hour": 5, "minute": 49}
